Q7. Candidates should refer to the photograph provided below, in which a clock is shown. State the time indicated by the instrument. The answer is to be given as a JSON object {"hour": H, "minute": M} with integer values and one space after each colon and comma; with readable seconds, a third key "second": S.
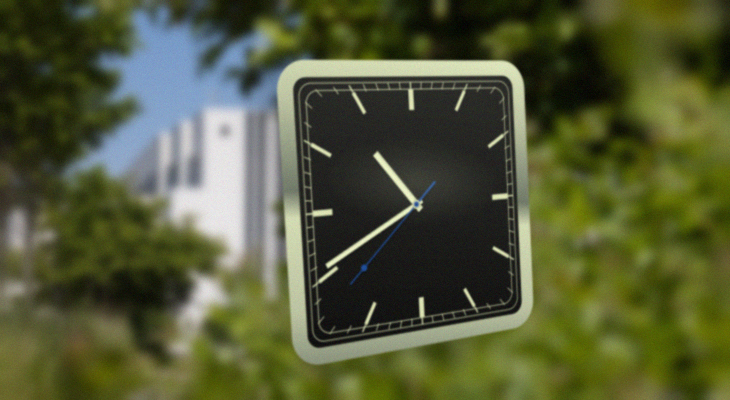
{"hour": 10, "minute": 40, "second": 38}
